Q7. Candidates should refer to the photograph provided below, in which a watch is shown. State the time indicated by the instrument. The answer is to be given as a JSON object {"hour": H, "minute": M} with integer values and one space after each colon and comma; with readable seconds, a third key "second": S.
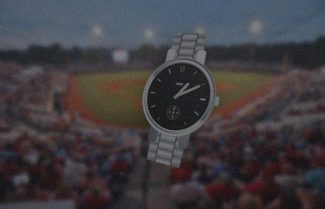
{"hour": 1, "minute": 10}
